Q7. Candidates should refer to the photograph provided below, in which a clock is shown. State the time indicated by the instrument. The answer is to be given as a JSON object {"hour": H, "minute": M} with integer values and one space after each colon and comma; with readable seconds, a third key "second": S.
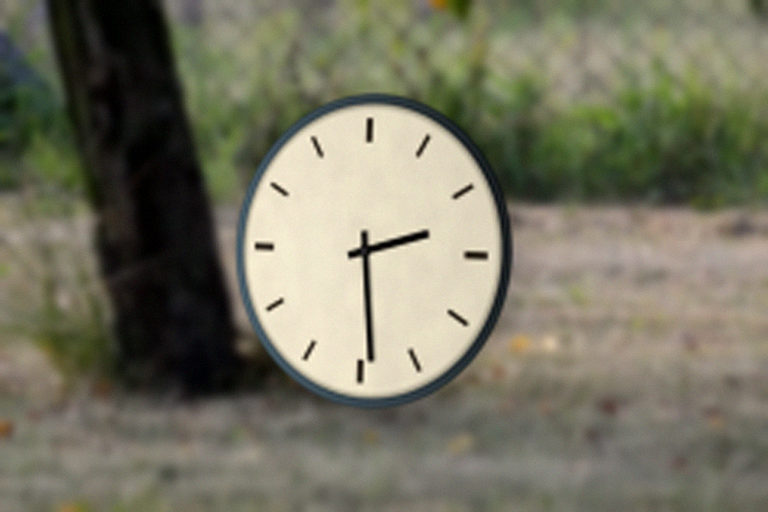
{"hour": 2, "minute": 29}
